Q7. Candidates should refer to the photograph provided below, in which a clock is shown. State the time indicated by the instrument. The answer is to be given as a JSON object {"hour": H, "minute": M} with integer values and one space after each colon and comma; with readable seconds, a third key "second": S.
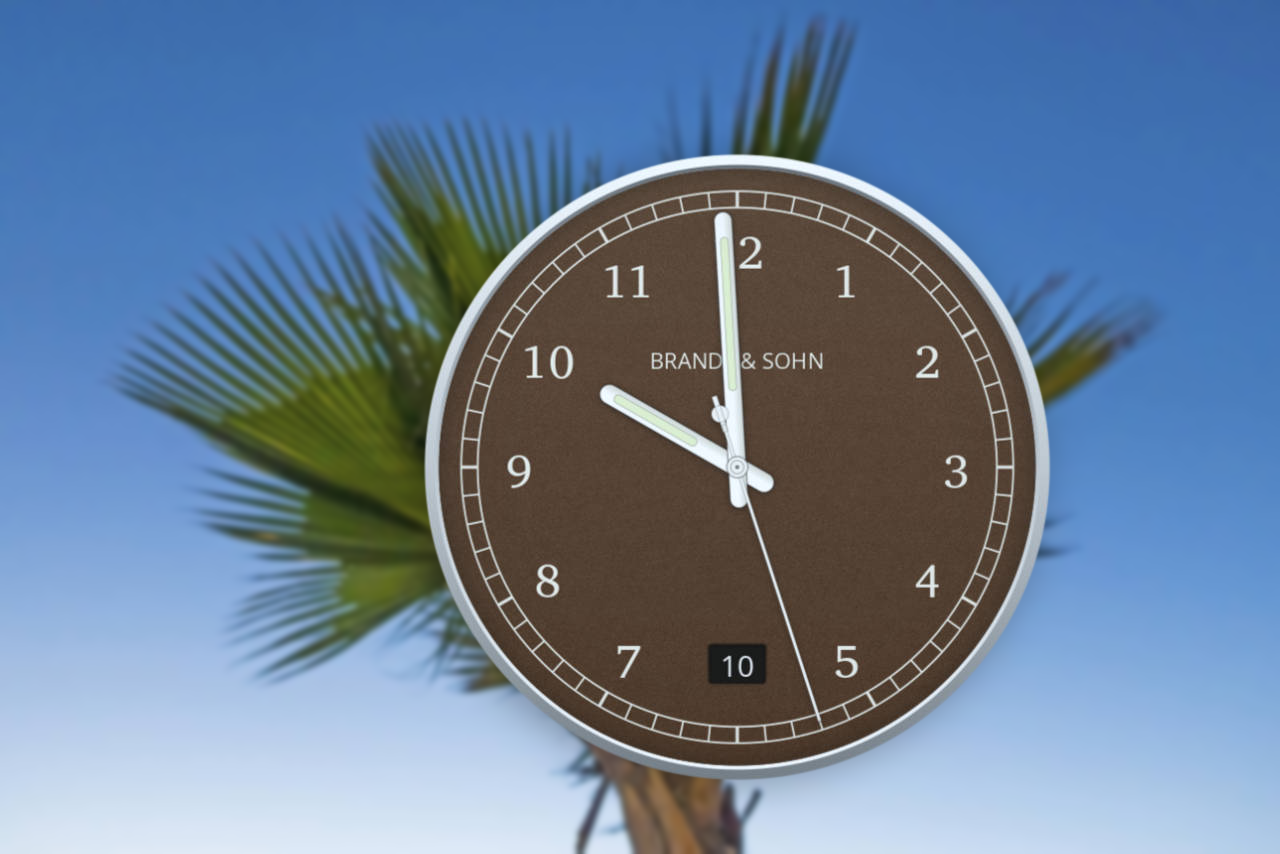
{"hour": 9, "minute": 59, "second": 27}
